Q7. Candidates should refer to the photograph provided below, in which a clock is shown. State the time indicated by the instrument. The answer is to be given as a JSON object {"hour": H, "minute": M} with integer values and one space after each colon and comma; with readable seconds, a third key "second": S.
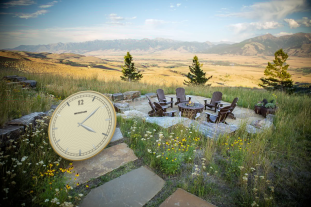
{"hour": 4, "minute": 9}
